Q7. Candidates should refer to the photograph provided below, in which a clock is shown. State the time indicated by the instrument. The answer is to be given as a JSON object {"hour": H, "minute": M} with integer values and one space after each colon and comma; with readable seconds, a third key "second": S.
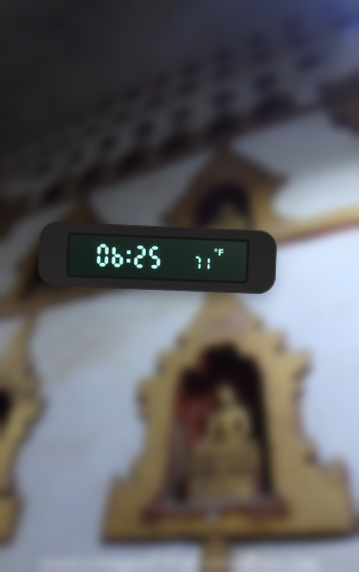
{"hour": 6, "minute": 25}
